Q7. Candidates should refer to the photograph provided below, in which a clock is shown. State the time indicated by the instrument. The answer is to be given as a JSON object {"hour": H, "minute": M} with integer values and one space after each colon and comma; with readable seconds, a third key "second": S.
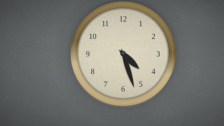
{"hour": 4, "minute": 27}
